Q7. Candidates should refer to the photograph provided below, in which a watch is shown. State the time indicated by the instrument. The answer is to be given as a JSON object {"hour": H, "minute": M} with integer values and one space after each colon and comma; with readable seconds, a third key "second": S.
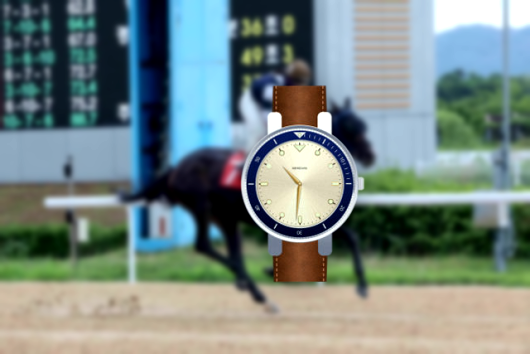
{"hour": 10, "minute": 31}
